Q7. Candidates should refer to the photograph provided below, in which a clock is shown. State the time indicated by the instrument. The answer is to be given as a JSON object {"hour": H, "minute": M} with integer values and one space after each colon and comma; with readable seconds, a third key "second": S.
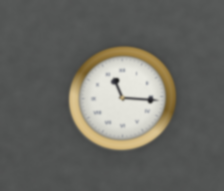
{"hour": 11, "minute": 16}
